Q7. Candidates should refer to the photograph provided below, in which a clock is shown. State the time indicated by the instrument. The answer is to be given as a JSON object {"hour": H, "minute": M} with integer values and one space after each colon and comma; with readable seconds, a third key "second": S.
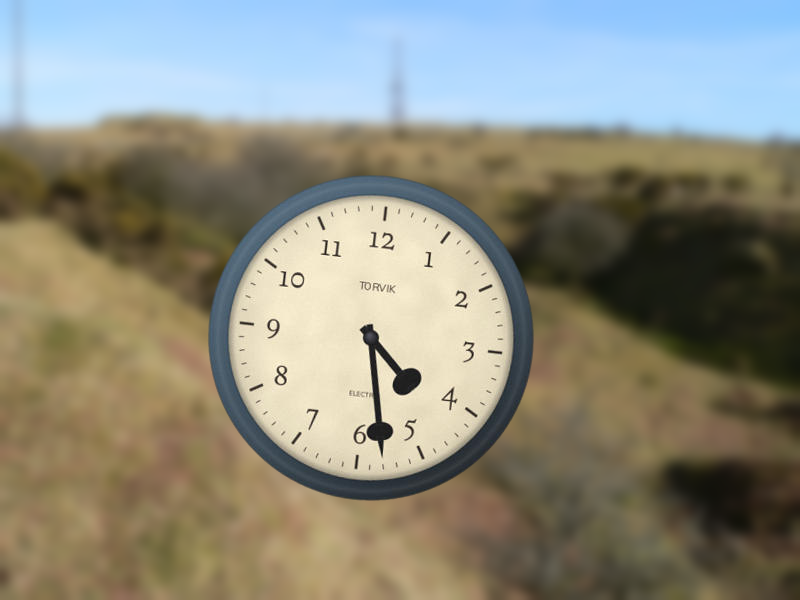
{"hour": 4, "minute": 28}
